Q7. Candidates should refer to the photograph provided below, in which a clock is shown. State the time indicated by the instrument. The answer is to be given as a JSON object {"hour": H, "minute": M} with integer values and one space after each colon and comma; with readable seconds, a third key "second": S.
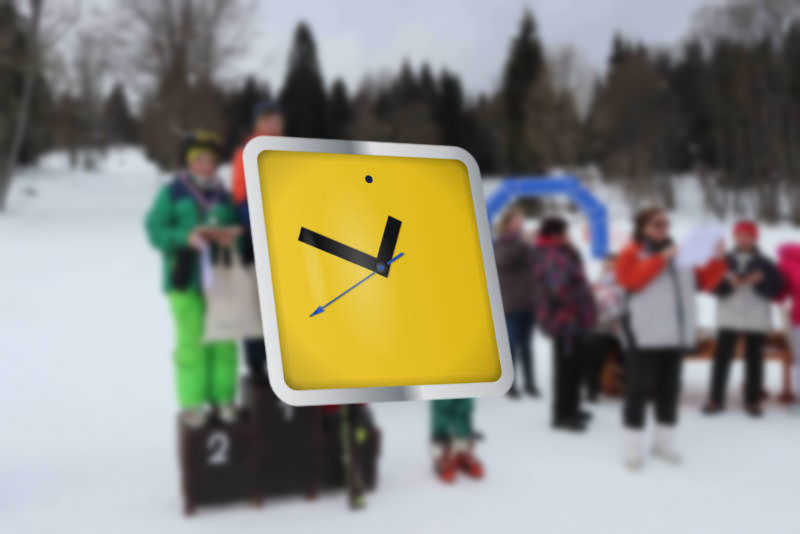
{"hour": 12, "minute": 48, "second": 40}
